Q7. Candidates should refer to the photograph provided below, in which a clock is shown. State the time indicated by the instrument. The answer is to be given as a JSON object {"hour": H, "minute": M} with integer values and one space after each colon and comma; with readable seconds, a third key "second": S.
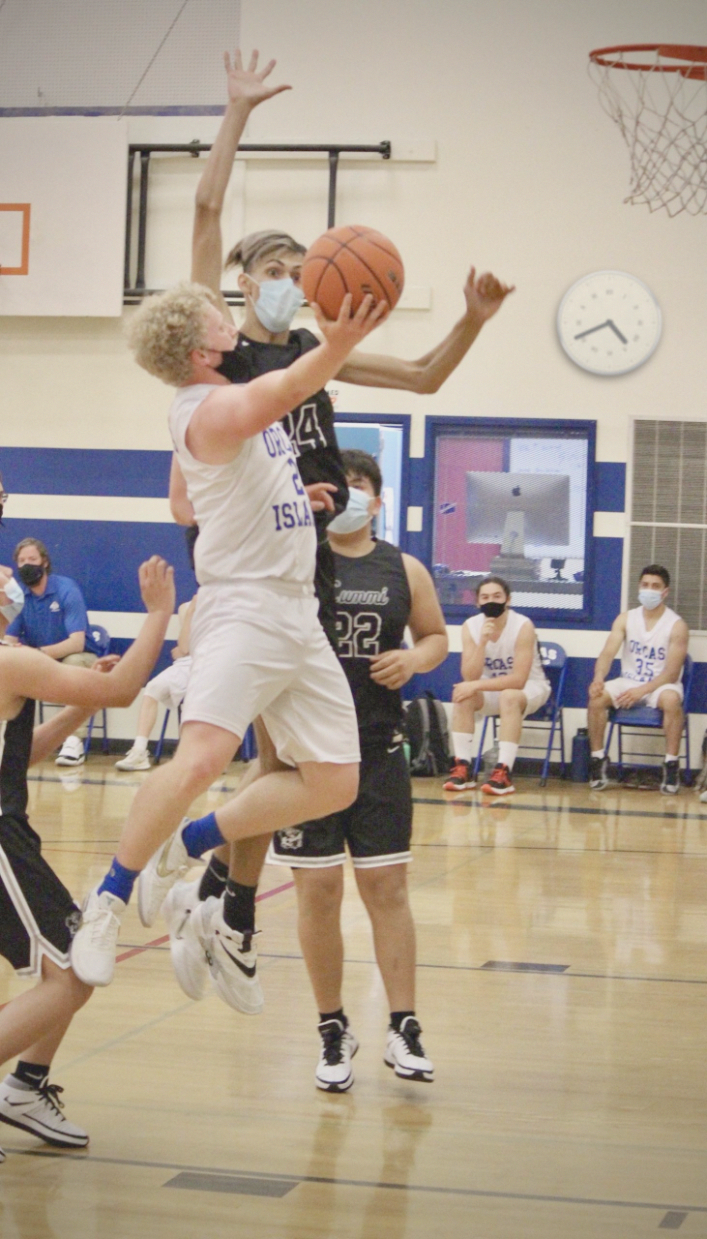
{"hour": 4, "minute": 41}
